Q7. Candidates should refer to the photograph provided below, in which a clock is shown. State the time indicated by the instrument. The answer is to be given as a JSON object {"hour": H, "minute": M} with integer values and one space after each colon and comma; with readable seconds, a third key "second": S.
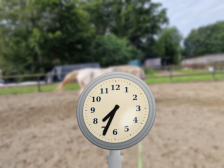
{"hour": 7, "minute": 34}
